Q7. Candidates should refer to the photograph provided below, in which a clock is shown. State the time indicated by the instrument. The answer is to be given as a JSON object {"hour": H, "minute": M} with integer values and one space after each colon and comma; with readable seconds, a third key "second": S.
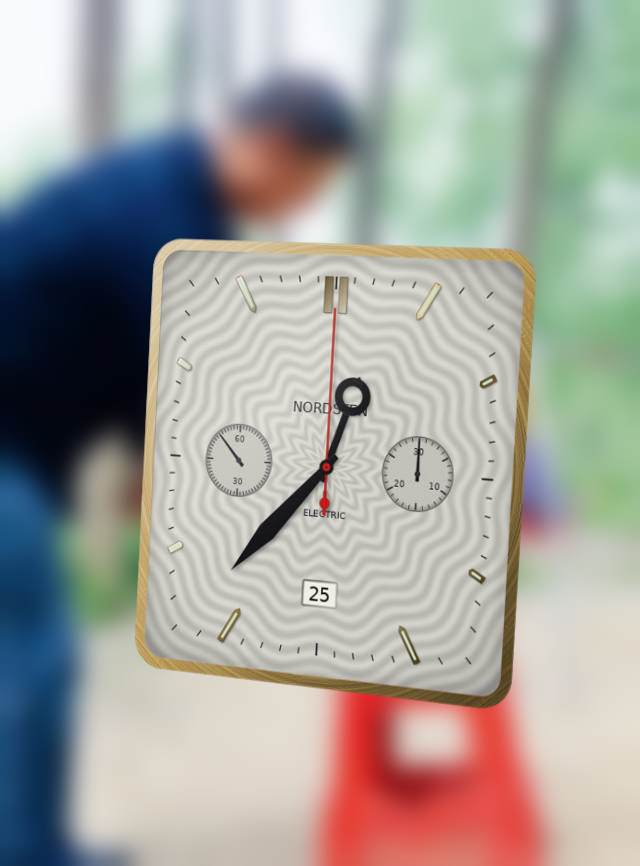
{"hour": 12, "minute": 36, "second": 53}
